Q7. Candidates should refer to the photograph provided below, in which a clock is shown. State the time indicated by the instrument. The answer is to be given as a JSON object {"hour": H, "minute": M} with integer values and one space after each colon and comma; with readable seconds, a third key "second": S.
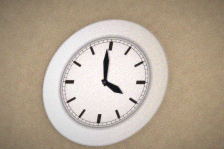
{"hour": 3, "minute": 59}
